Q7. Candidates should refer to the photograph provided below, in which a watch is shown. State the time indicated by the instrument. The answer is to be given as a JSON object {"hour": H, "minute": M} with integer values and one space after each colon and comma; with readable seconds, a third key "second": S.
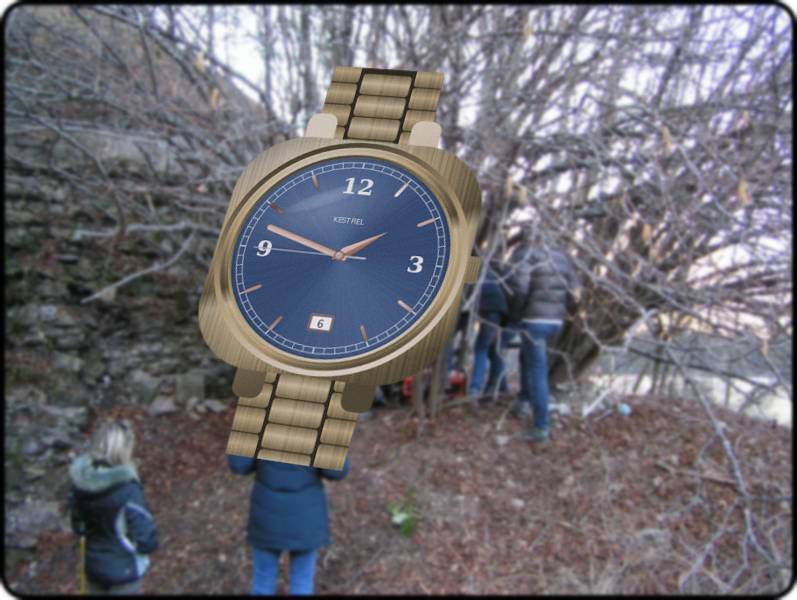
{"hour": 1, "minute": 47, "second": 45}
